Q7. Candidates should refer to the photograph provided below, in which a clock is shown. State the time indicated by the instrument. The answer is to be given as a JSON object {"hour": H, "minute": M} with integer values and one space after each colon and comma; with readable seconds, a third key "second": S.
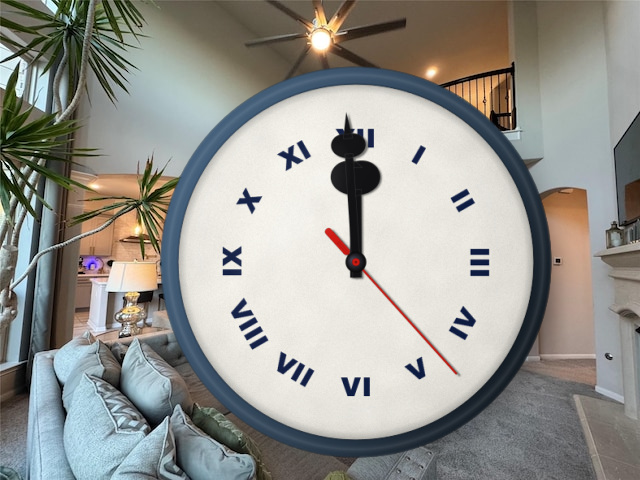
{"hour": 11, "minute": 59, "second": 23}
